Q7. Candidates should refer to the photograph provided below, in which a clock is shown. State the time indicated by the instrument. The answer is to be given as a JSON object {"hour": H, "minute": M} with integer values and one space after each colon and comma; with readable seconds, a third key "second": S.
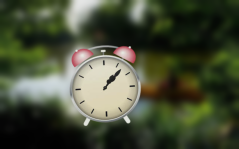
{"hour": 1, "minute": 7}
